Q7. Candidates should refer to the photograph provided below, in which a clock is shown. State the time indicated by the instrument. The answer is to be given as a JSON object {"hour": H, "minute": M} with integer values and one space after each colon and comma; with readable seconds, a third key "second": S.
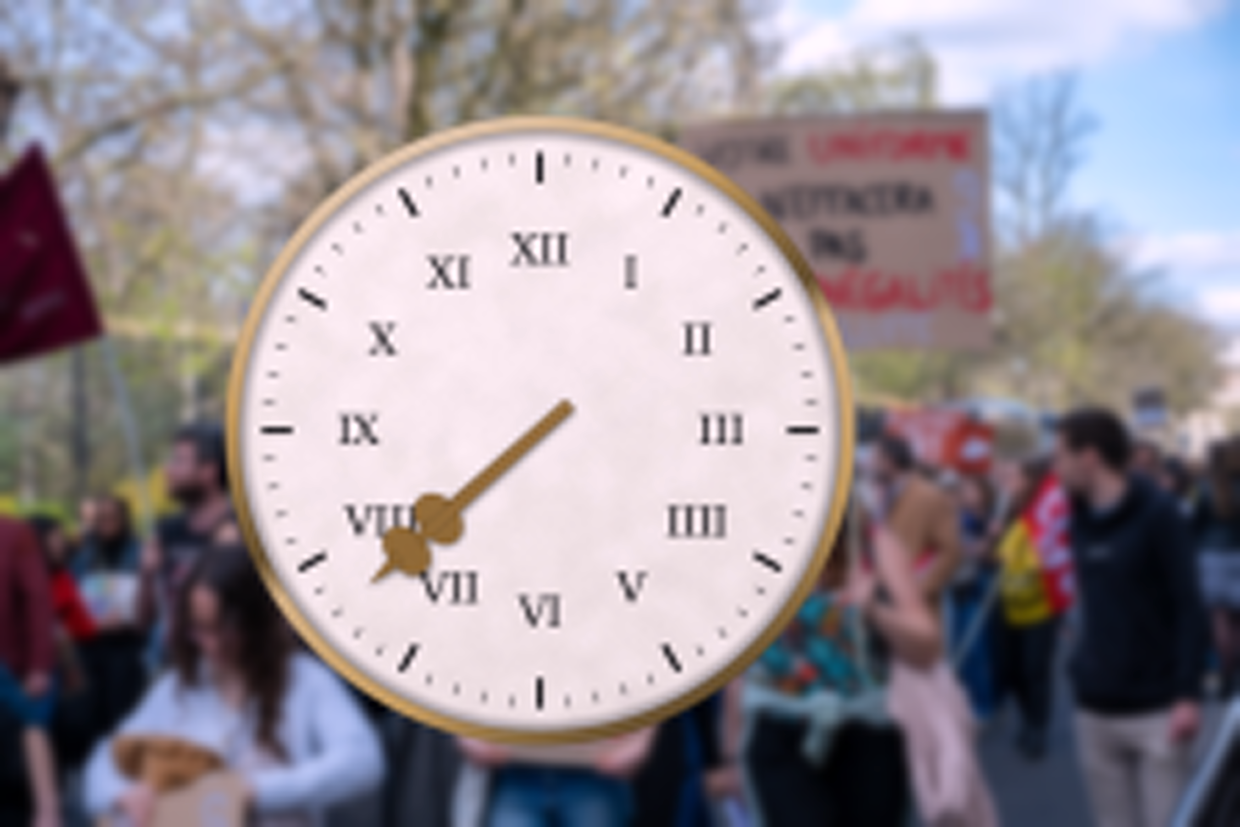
{"hour": 7, "minute": 38}
